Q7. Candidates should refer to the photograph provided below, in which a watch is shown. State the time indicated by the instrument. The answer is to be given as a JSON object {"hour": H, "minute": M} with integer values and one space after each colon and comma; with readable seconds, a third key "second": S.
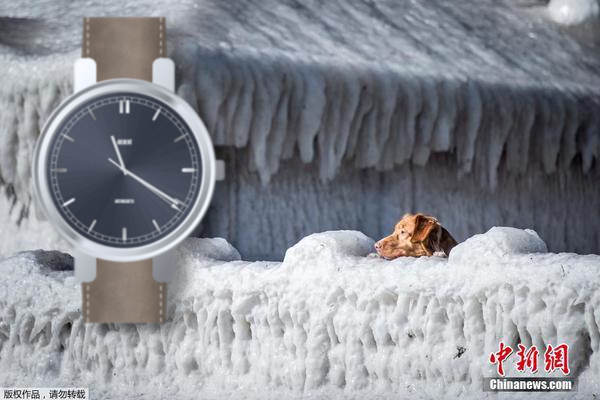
{"hour": 11, "minute": 20, "second": 21}
